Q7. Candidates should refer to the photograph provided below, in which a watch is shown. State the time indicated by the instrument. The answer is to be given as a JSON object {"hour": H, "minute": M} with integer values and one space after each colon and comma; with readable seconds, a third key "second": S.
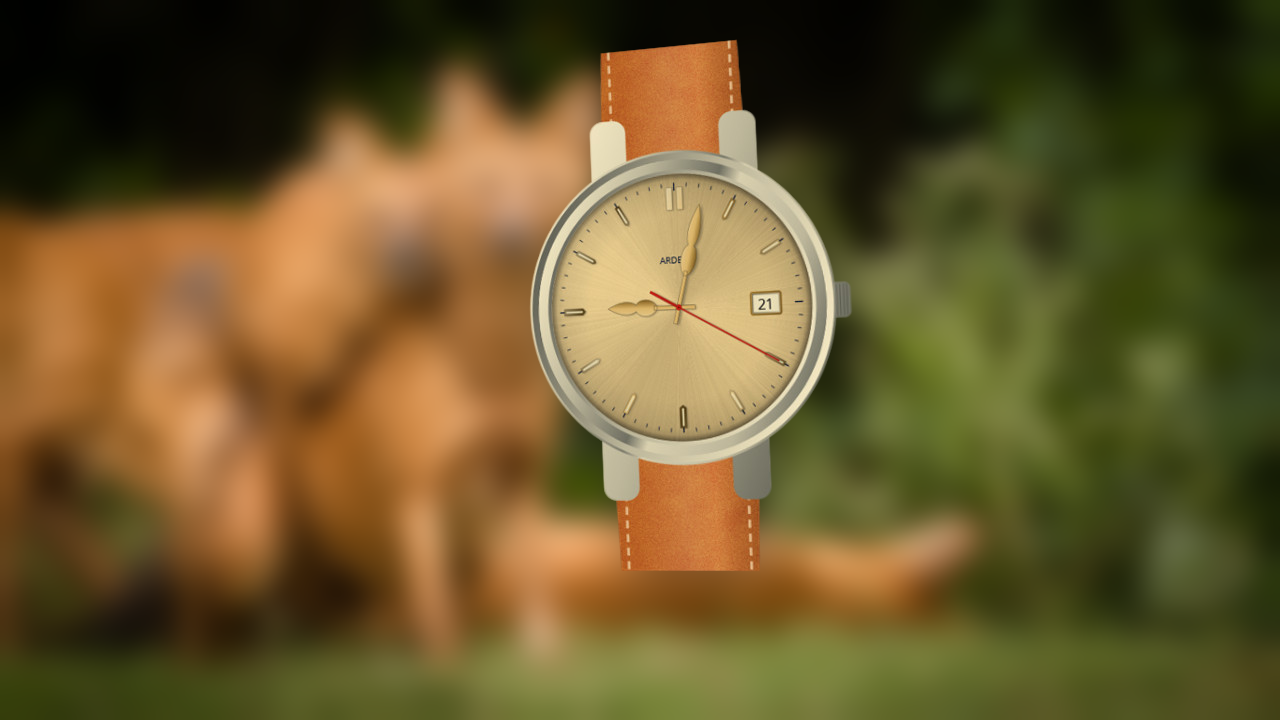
{"hour": 9, "minute": 2, "second": 20}
